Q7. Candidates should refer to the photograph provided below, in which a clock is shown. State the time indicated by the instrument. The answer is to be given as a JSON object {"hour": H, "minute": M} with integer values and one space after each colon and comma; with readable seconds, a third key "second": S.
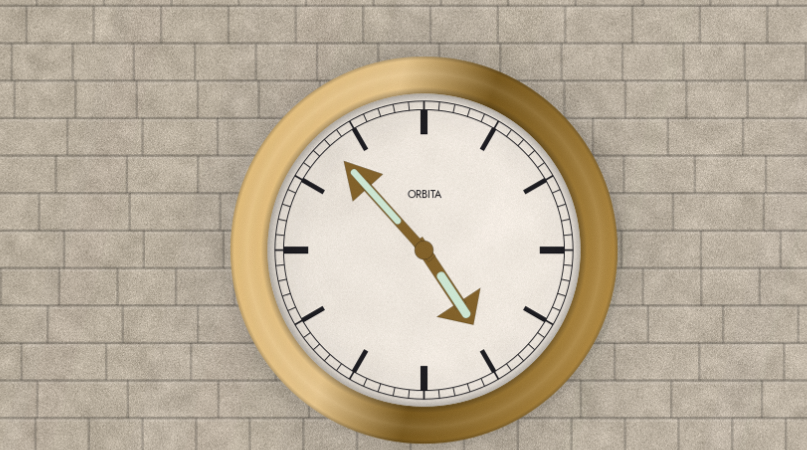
{"hour": 4, "minute": 53}
